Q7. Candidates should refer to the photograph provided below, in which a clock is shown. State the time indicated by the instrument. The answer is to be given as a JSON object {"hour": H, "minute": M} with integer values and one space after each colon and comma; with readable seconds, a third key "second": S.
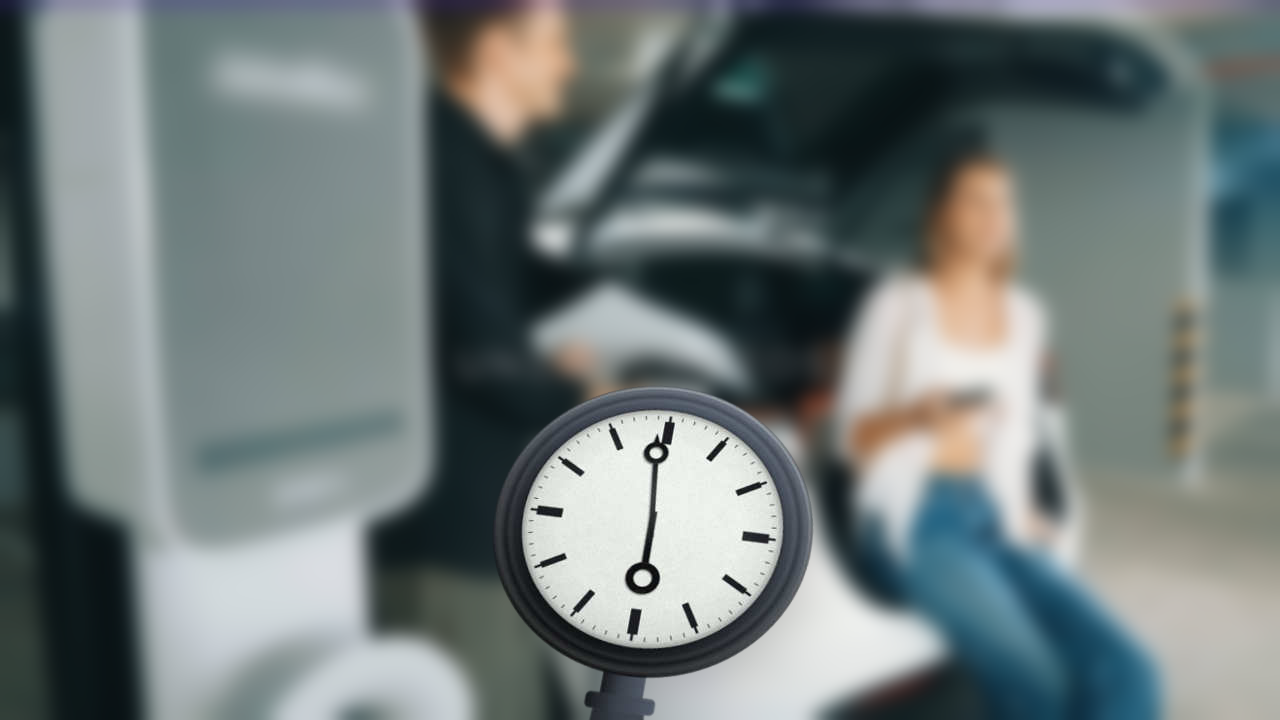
{"hour": 5, "minute": 59}
